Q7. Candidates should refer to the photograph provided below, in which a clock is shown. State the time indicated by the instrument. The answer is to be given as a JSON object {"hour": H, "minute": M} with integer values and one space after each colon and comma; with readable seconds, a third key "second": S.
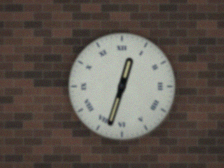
{"hour": 12, "minute": 33}
